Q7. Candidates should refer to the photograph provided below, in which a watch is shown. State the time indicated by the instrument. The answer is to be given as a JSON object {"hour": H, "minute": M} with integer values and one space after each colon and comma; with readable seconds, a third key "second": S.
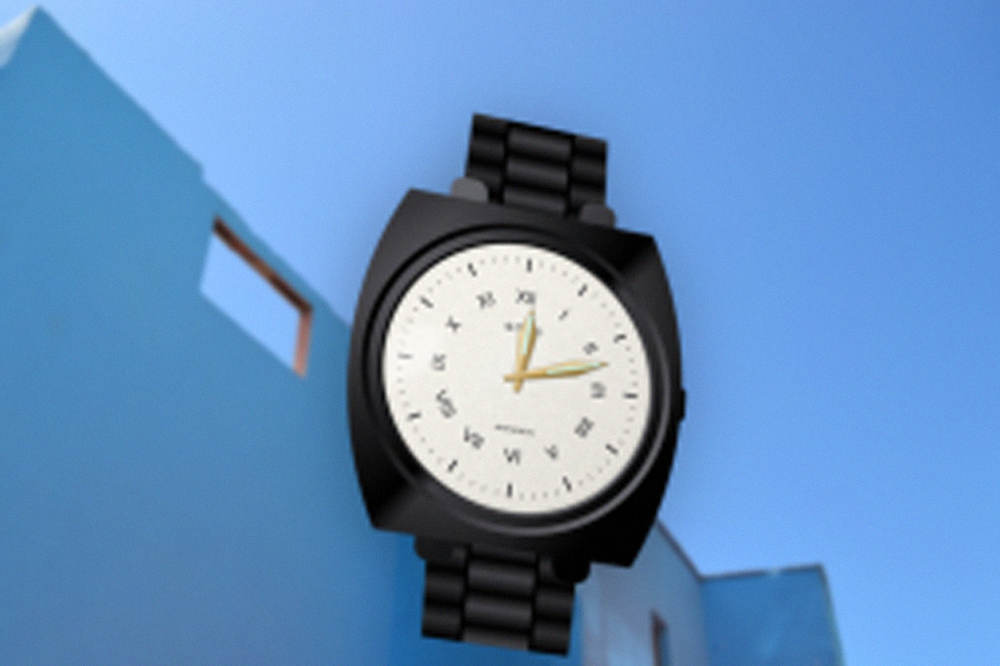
{"hour": 12, "minute": 12}
